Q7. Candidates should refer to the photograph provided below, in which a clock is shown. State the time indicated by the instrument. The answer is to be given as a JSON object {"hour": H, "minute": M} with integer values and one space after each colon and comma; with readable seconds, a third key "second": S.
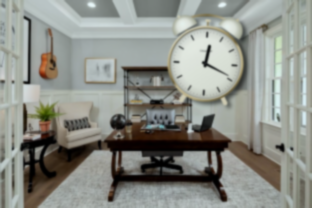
{"hour": 12, "minute": 19}
